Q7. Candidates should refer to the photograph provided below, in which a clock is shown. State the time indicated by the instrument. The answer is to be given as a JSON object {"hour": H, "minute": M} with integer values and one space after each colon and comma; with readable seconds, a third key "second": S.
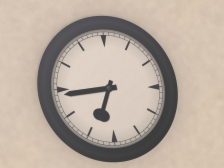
{"hour": 6, "minute": 44}
